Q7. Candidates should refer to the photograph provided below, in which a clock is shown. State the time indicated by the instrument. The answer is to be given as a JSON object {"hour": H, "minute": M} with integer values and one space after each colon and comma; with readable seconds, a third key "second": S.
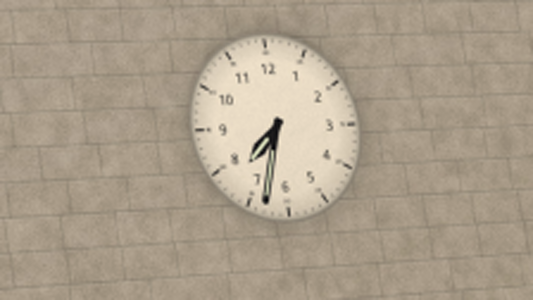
{"hour": 7, "minute": 33}
